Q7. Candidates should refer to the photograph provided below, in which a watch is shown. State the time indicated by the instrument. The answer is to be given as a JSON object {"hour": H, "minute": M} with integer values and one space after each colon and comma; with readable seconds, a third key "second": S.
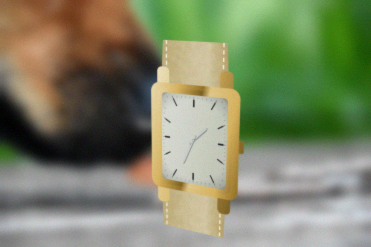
{"hour": 1, "minute": 34}
